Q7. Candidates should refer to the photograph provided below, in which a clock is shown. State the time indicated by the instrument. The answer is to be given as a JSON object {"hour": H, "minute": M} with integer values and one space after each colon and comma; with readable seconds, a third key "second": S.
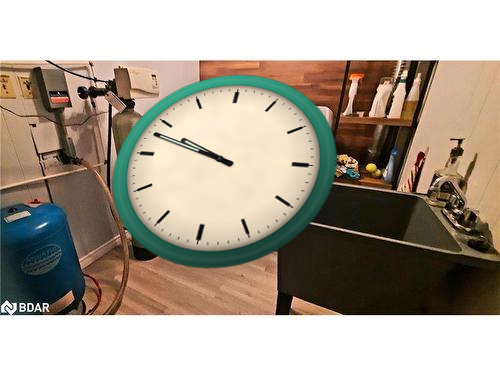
{"hour": 9, "minute": 48}
